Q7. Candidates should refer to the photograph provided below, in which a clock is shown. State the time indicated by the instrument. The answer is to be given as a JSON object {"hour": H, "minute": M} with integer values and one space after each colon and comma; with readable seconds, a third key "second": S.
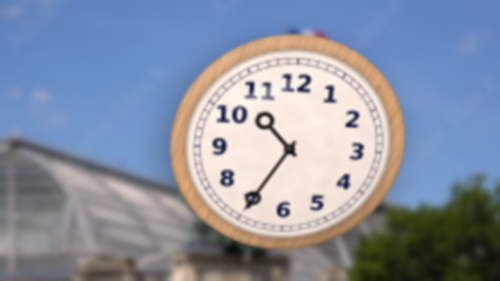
{"hour": 10, "minute": 35}
